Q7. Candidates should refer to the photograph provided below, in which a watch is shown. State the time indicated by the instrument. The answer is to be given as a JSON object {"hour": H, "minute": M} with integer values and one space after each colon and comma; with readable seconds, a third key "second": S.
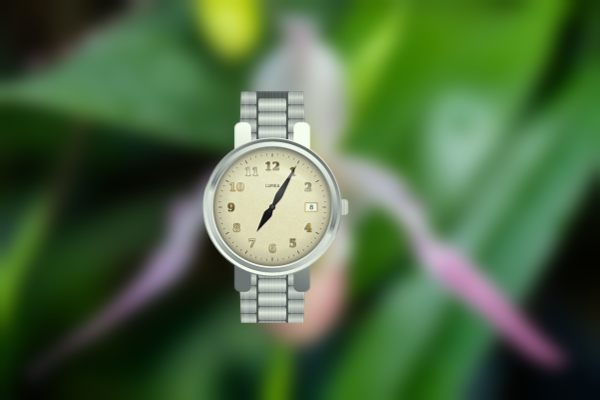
{"hour": 7, "minute": 5}
